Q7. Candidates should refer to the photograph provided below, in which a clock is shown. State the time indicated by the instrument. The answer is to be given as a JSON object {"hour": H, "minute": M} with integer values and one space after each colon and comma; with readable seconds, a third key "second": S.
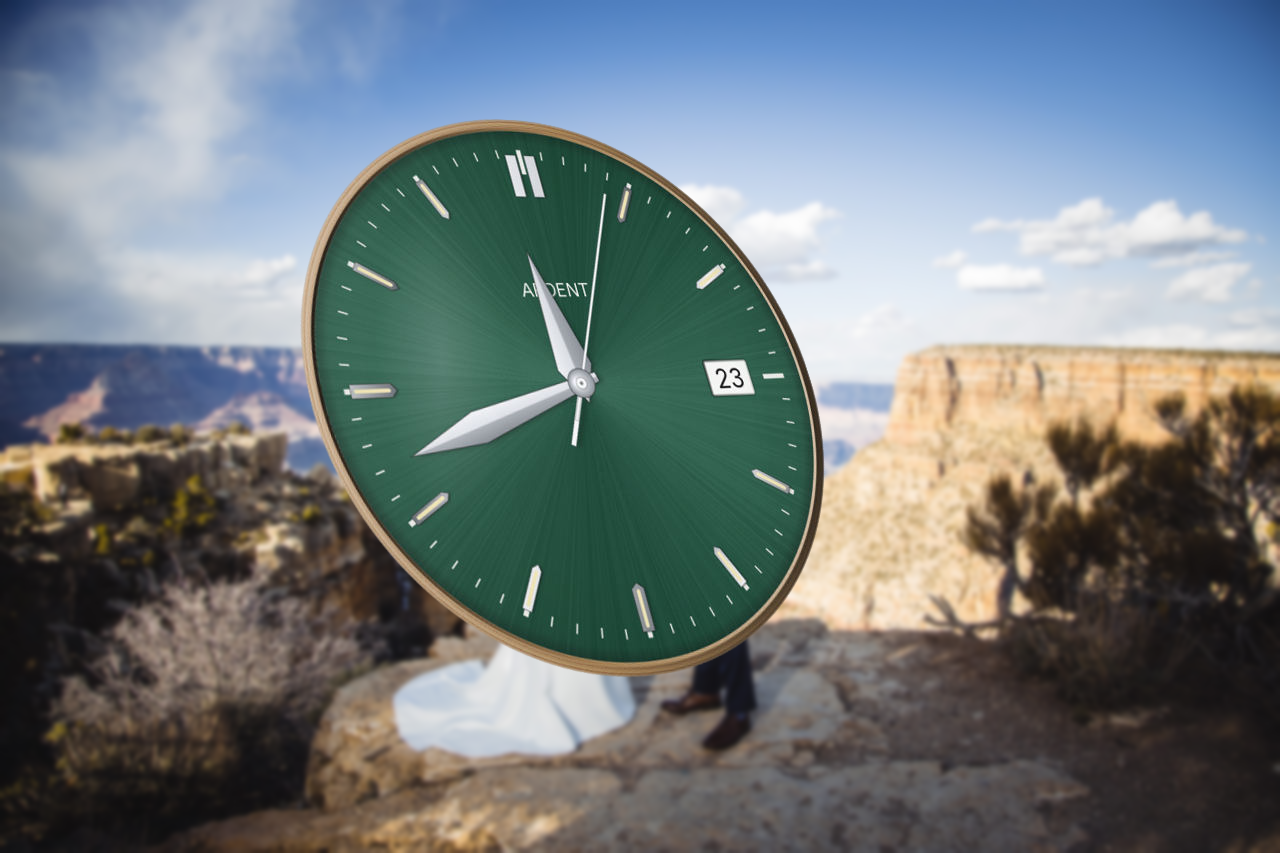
{"hour": 11, "minute": 42, "second": 4}
